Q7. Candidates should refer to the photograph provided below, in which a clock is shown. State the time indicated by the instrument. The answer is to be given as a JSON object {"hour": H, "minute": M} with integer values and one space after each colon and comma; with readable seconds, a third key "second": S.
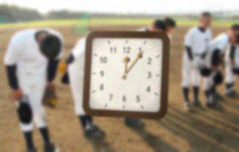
{"hour": 12, "minute": 6}
